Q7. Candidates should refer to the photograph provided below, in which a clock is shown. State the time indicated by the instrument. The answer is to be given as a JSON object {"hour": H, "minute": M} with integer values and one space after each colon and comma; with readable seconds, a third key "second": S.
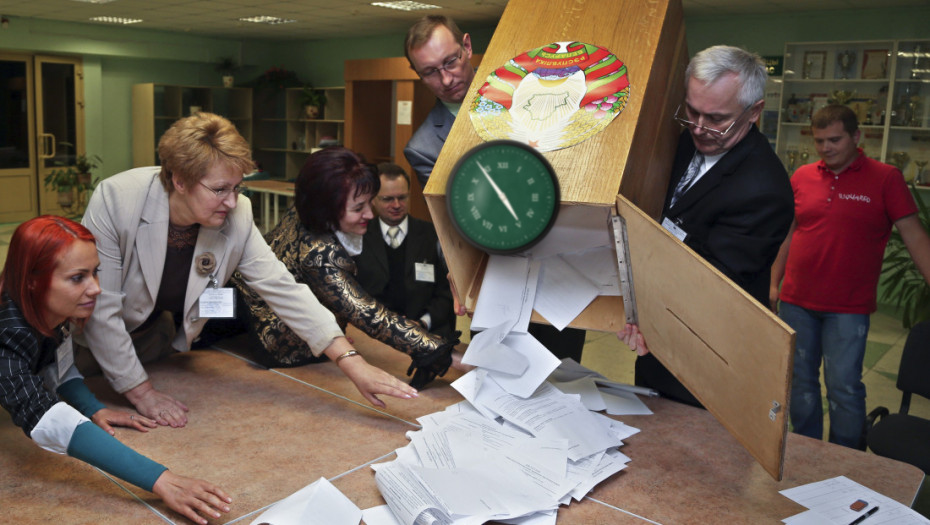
{"hour": 4, "minute": 54}
